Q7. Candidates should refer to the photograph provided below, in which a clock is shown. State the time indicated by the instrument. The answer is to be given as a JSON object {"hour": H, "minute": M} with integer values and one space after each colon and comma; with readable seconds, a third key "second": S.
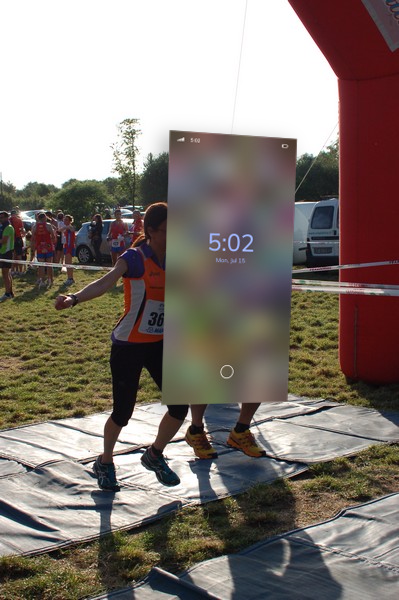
{"hour": 5, "minute": 2}
